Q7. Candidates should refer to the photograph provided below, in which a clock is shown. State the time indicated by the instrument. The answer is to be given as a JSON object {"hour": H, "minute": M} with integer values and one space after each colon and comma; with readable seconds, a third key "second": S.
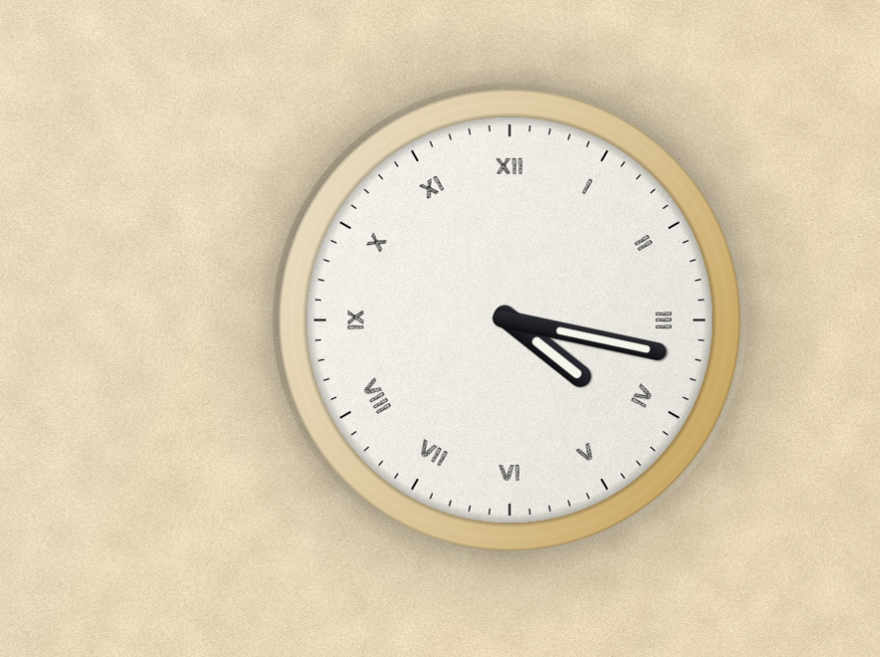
{"hour": 4, "minute": 17}
